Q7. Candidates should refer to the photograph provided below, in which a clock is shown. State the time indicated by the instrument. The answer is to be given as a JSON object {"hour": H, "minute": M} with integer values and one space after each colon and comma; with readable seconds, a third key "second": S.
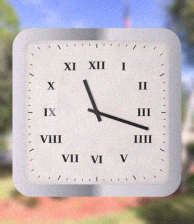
{"hour": 11, "minute": 18}
